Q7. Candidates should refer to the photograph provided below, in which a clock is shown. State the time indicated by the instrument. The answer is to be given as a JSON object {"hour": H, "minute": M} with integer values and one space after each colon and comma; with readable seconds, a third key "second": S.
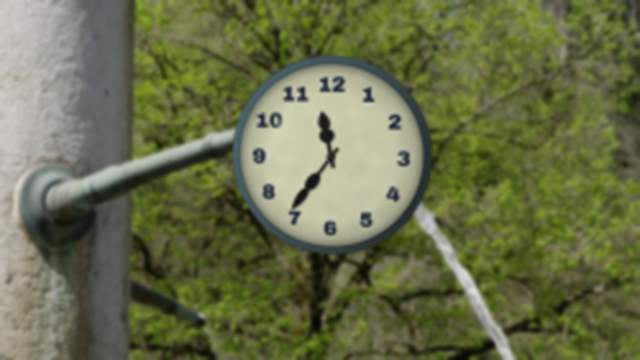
{"hour": 11, "minute": 36}
